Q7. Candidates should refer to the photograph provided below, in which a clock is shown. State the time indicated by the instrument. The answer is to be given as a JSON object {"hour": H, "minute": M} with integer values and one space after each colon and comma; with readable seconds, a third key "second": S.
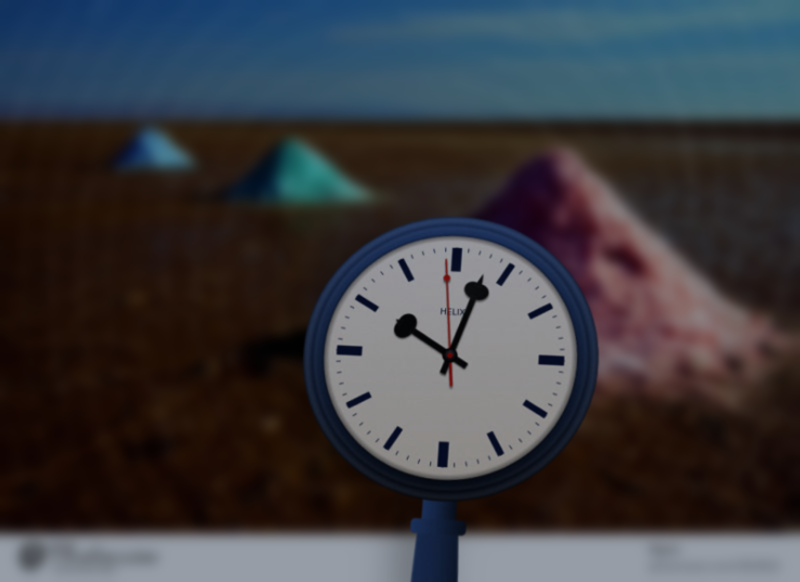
{"hour": 10, "minute": 2, "second": 59}
